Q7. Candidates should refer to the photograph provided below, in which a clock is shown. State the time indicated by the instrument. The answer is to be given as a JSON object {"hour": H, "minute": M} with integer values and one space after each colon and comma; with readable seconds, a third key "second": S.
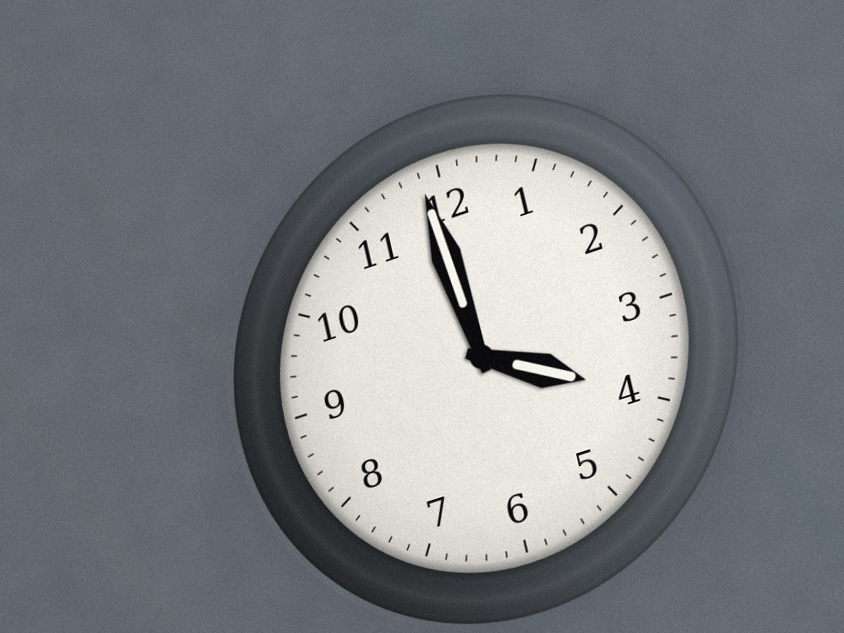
{"hour": 3, "minute": 59}
